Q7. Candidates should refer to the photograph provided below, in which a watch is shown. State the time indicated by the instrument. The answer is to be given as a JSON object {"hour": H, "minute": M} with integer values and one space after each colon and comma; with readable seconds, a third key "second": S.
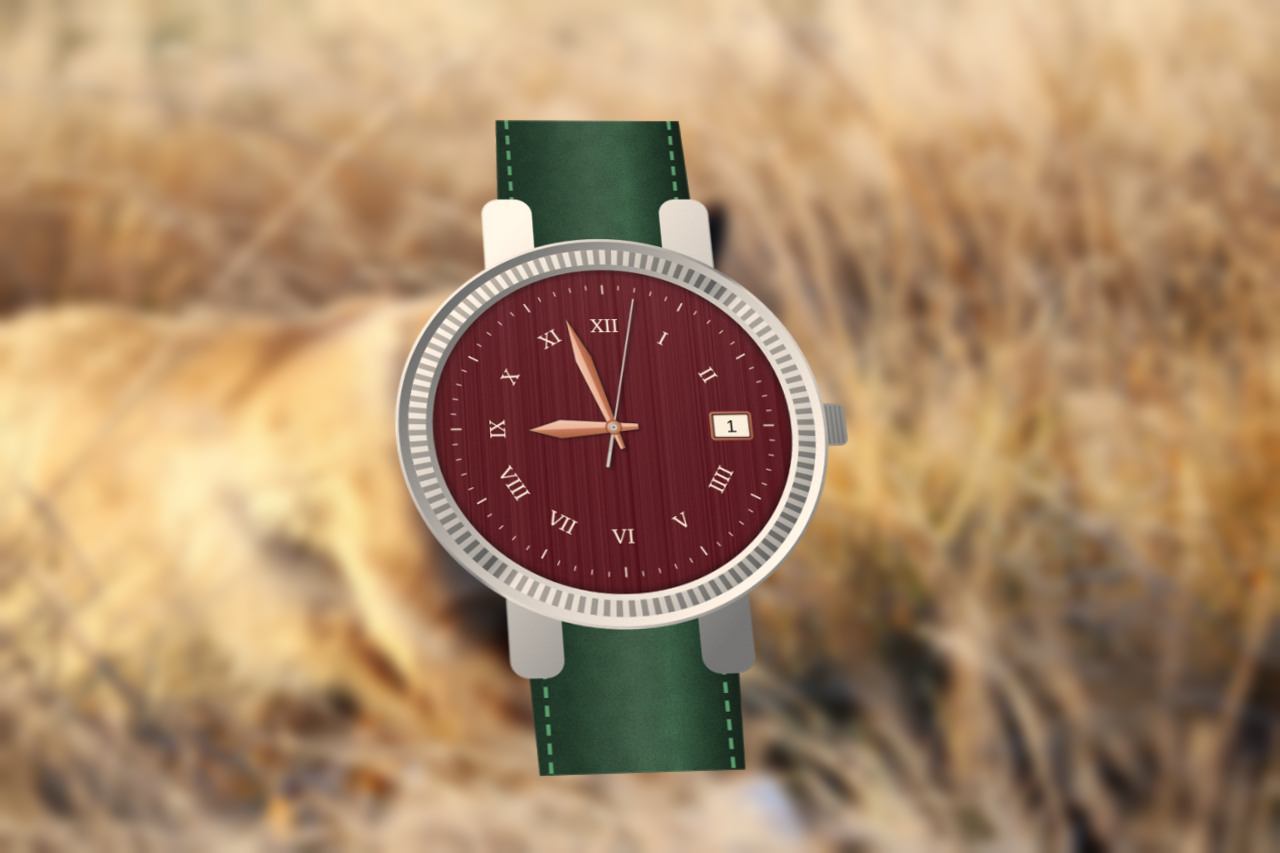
{"hour": 8, "minute": 57, "second": 2}
